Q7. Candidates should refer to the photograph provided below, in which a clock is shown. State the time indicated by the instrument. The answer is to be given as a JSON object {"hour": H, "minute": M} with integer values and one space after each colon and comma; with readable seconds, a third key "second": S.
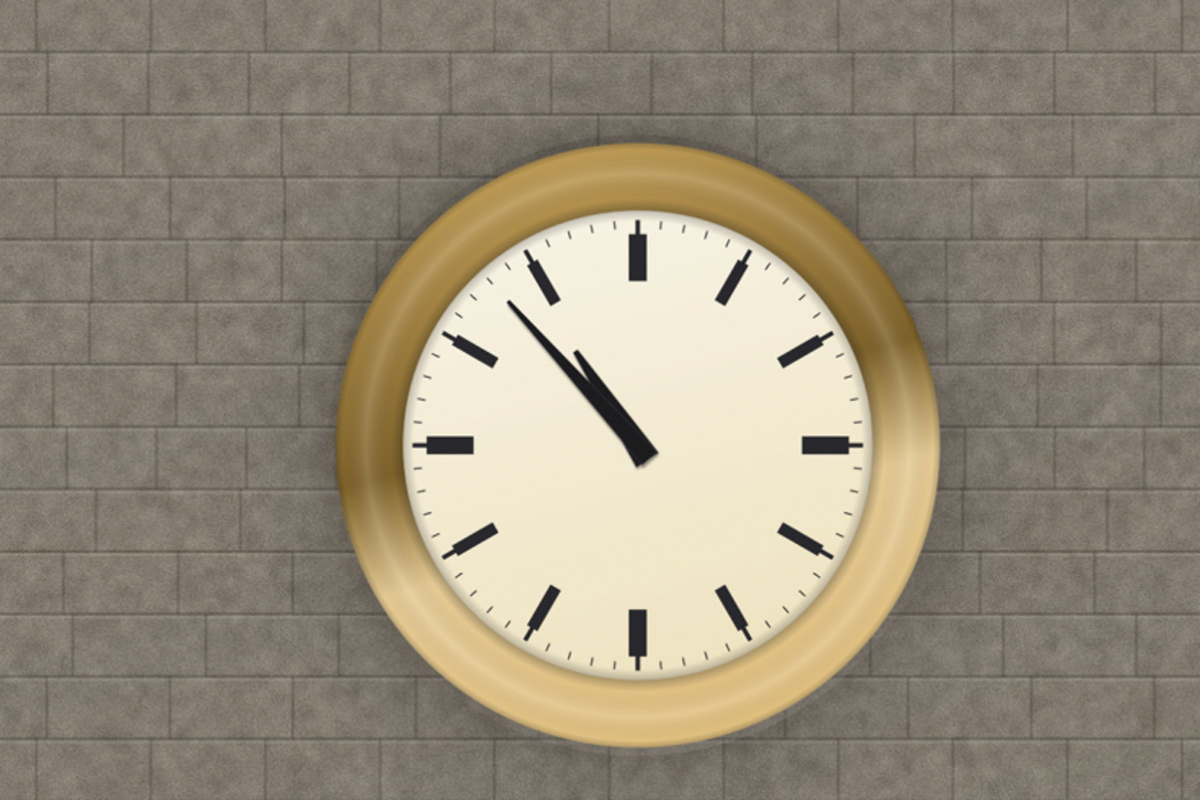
{"hour": 10, "minute": 53}
